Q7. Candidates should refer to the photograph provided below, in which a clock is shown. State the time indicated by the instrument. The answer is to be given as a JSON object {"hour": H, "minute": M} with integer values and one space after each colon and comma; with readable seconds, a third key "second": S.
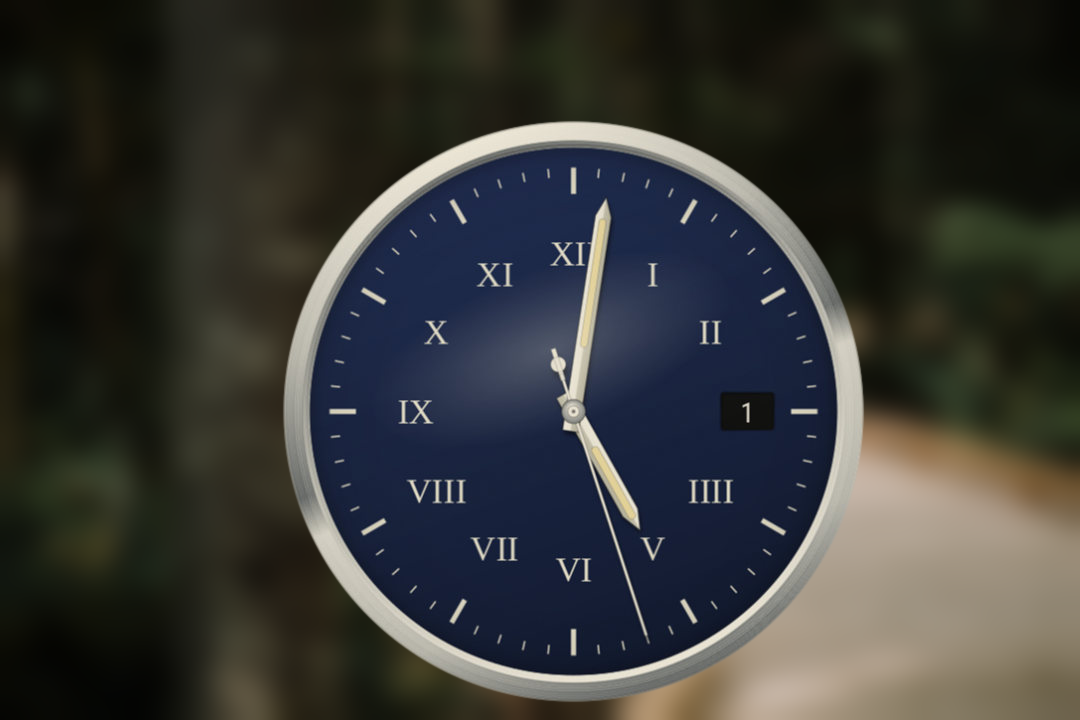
{"hour": 5, "minute": 1, "second": 27}
